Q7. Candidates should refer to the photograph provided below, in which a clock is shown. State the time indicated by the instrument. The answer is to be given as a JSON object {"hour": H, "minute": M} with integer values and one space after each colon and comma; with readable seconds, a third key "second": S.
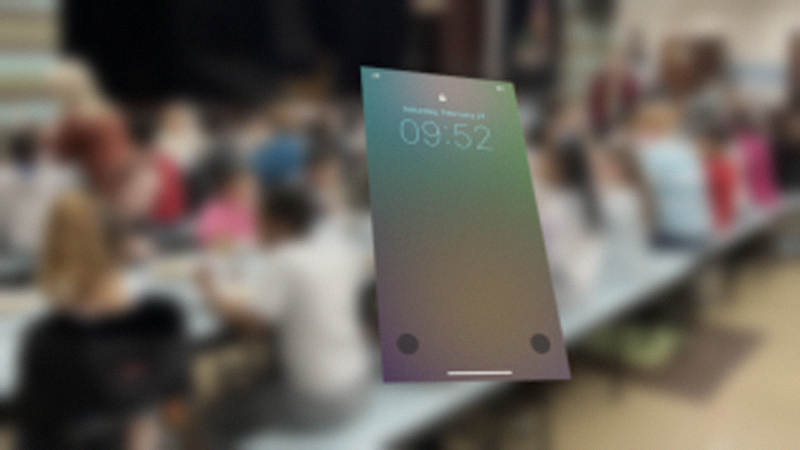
{"hour": 9, "minute": 52}
